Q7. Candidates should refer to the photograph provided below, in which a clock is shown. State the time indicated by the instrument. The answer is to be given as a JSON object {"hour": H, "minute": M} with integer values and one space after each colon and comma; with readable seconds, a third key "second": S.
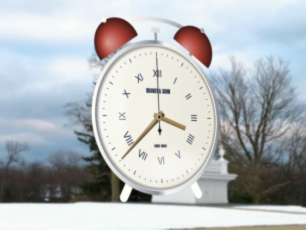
{"hour": 3, "minute": 38, "second": 0}
